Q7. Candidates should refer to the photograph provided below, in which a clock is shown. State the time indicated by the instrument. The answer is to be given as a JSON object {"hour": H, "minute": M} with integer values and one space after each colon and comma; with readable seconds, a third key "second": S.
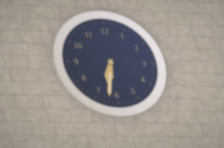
{"hour": 6, "minute": 32}
